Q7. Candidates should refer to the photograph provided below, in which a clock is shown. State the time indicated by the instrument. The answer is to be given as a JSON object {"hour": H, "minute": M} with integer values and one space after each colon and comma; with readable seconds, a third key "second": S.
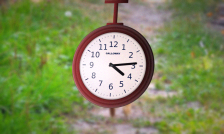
{"hour": 4, "minute": 14}
